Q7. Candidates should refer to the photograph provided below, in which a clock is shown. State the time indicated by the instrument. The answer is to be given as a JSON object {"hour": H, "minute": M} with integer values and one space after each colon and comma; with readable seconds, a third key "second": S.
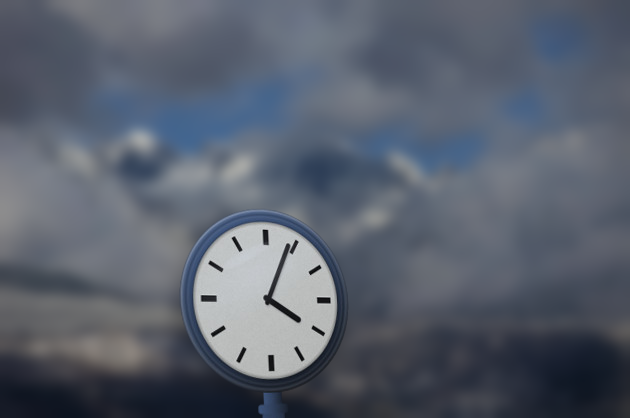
{"hour": 4, "minute": 4}
